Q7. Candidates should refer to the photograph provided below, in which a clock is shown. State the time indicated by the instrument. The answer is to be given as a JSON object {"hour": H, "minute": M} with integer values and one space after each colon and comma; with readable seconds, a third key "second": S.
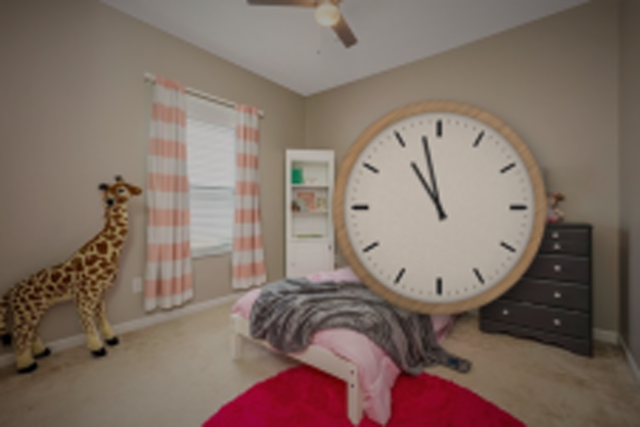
{"hour": 10, "minute": 58}
